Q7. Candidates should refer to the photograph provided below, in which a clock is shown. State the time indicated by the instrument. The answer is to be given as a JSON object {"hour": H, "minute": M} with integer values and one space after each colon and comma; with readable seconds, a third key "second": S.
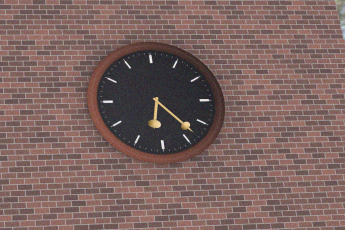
{"hour": 6, "minute": 23}
